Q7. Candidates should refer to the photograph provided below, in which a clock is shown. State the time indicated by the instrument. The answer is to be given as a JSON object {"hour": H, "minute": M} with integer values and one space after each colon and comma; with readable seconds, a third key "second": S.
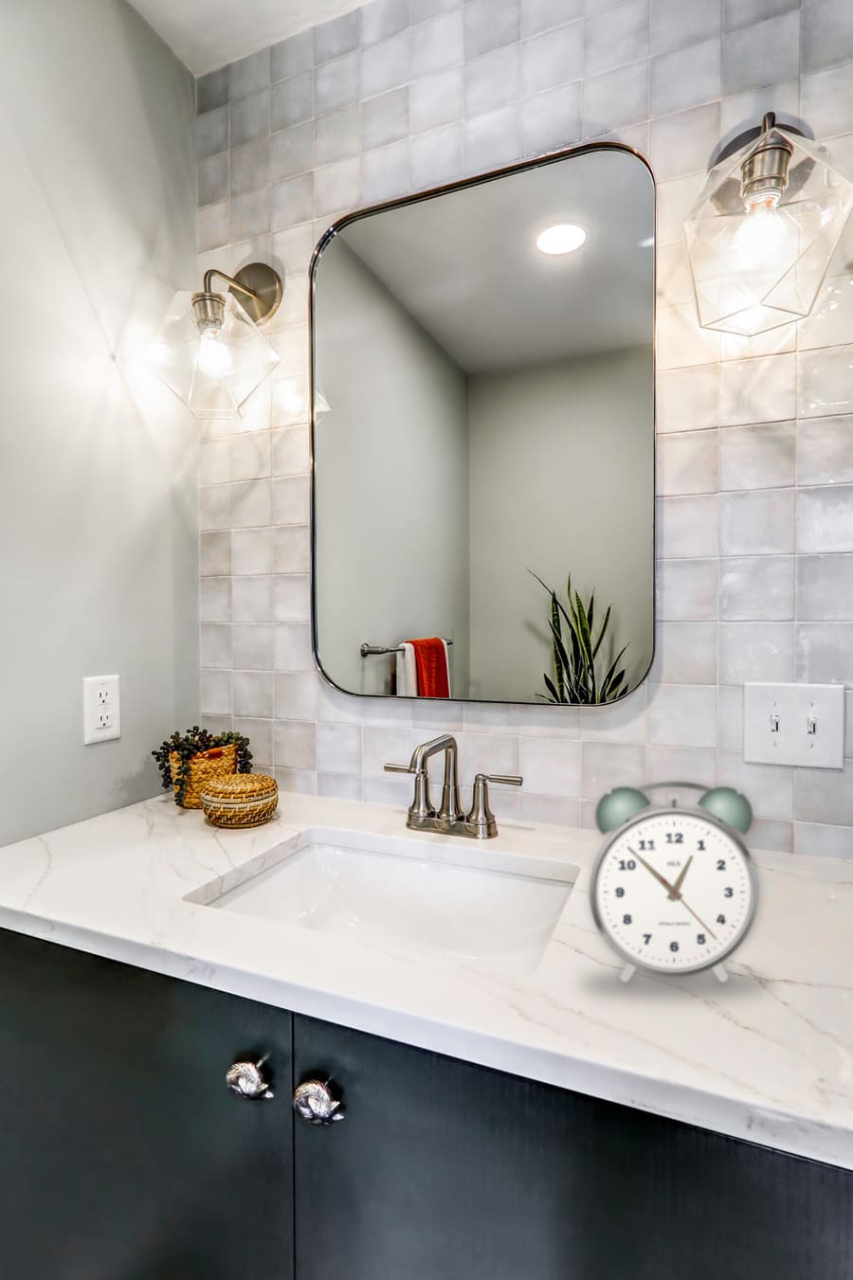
{"hour": 12, "minute": 52, "second": 23}
